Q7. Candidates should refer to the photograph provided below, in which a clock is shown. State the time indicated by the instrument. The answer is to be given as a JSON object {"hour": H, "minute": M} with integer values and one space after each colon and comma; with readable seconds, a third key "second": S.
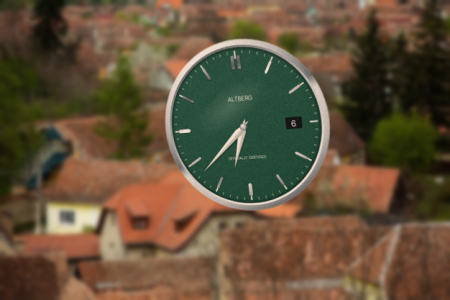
{"hour": 6, "minute": 38}
